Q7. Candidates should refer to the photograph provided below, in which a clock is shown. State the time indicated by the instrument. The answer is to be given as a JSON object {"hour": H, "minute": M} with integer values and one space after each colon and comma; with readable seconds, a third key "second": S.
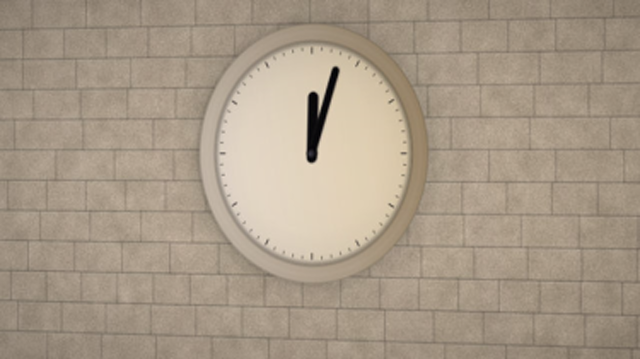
{"hour": 12, "minute": 3}
